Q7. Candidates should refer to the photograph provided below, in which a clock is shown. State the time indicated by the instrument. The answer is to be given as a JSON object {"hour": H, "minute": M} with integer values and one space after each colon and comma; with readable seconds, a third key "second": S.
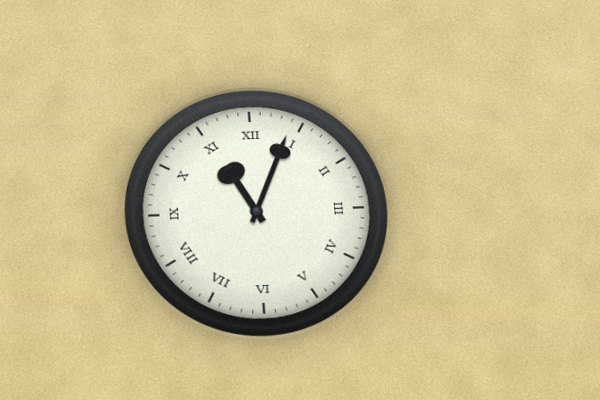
{"hour": 11, "minute": 4}
